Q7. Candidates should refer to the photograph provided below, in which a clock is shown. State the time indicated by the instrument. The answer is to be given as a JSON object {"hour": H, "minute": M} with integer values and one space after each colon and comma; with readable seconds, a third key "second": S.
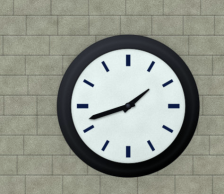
{"hour": 1, "minute": 42}
